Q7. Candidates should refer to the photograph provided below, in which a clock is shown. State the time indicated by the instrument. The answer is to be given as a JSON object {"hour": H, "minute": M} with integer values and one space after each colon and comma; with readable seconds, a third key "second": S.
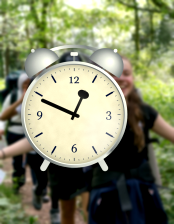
{"hour": 12, "minute": 49}
